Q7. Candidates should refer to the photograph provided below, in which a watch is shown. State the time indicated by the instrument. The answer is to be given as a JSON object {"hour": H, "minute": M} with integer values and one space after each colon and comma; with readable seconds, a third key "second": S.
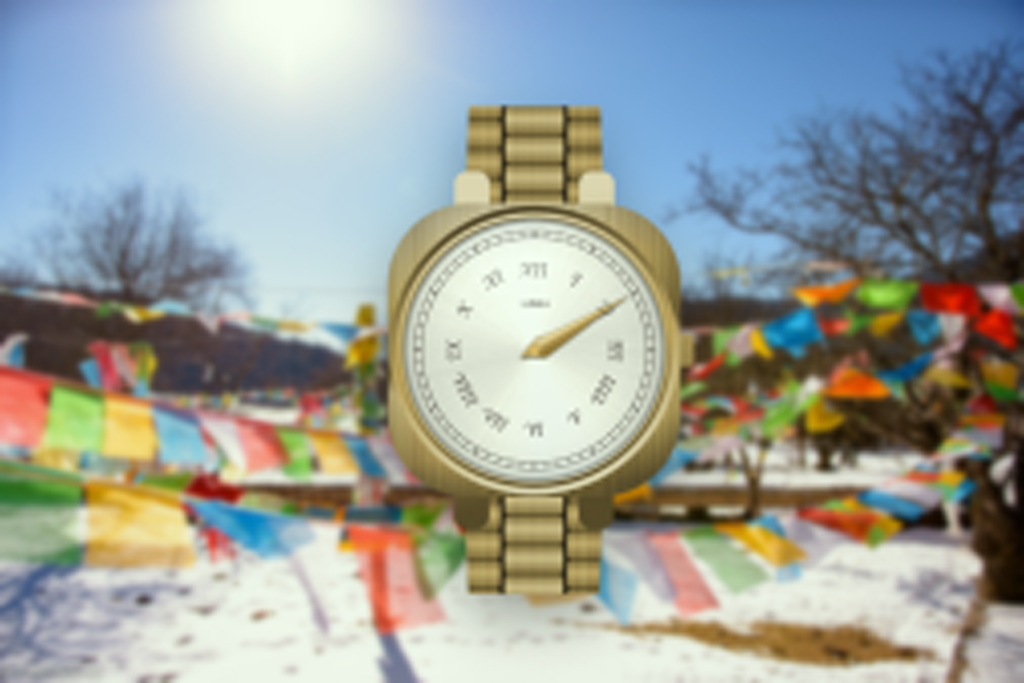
{"hour": 2, "minute": 10}
